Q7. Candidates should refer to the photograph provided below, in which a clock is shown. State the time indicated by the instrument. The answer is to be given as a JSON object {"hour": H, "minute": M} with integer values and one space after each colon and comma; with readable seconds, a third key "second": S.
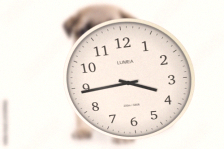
{"hour": 3, "minute": 44}
